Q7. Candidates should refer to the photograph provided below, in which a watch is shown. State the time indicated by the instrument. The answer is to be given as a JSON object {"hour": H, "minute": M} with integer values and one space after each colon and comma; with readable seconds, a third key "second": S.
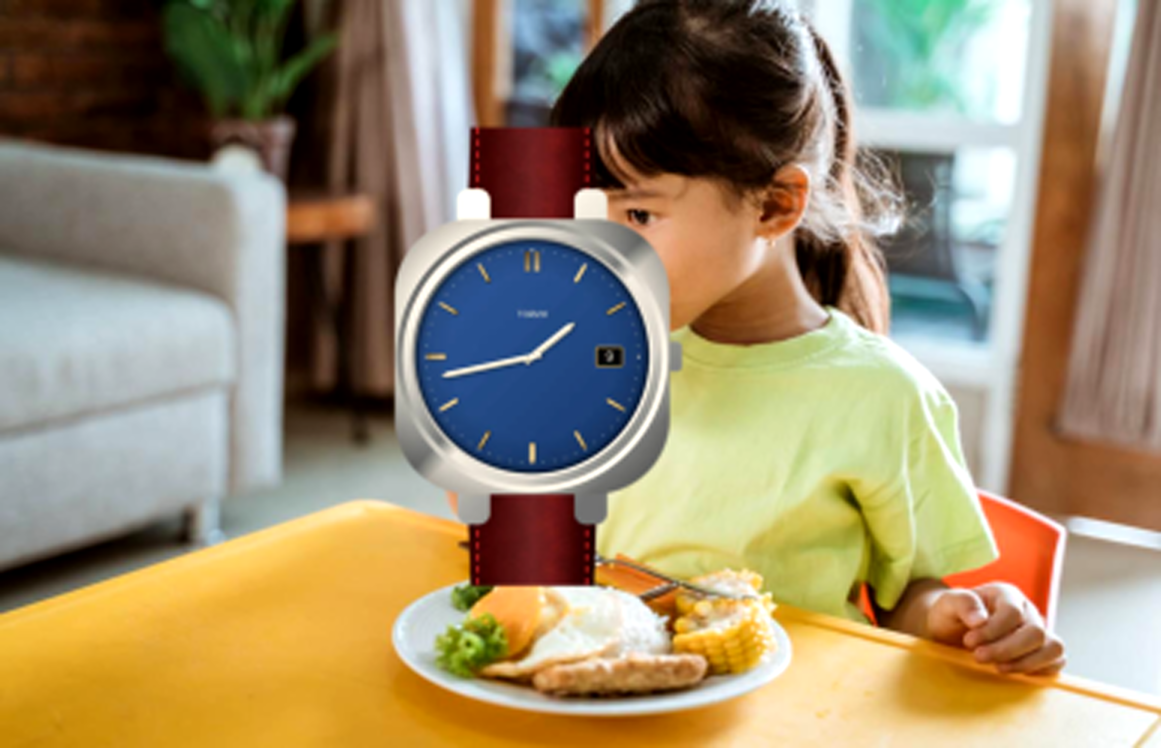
{"hour": 1, "minute": 43}
